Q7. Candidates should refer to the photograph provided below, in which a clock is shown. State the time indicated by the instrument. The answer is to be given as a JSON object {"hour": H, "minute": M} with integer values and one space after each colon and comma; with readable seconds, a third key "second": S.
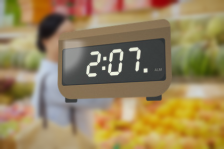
{"hour": 2, "minute": 7}
